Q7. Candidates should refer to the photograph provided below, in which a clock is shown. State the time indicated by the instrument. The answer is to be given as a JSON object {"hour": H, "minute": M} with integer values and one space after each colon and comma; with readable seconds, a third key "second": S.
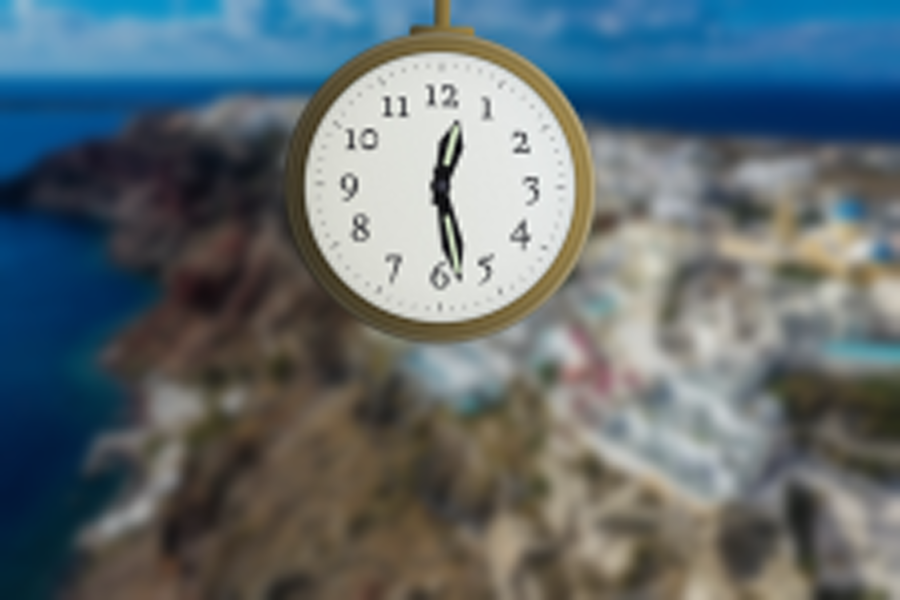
{"hour": 12, "minute": 28}
